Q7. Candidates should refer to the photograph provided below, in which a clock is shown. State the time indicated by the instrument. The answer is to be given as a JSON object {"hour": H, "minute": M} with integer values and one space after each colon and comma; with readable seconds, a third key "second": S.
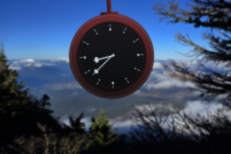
{"hour": 8, "minute": 38}
